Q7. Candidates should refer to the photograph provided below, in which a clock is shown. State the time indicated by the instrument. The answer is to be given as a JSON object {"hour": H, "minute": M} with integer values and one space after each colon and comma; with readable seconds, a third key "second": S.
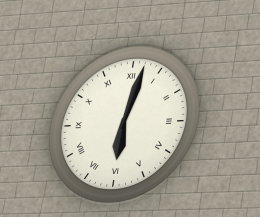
{"hour": 6, "minute": 2}
